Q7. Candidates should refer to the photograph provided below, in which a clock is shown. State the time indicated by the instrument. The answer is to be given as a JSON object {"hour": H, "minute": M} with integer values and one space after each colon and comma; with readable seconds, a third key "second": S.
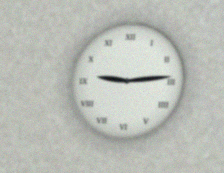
{"hour": 9, "minute": 14}
